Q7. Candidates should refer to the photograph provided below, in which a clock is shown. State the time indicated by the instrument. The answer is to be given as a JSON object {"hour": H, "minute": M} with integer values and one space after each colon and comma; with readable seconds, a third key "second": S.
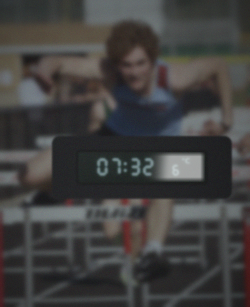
{"hour": 7, "minute": 32}
